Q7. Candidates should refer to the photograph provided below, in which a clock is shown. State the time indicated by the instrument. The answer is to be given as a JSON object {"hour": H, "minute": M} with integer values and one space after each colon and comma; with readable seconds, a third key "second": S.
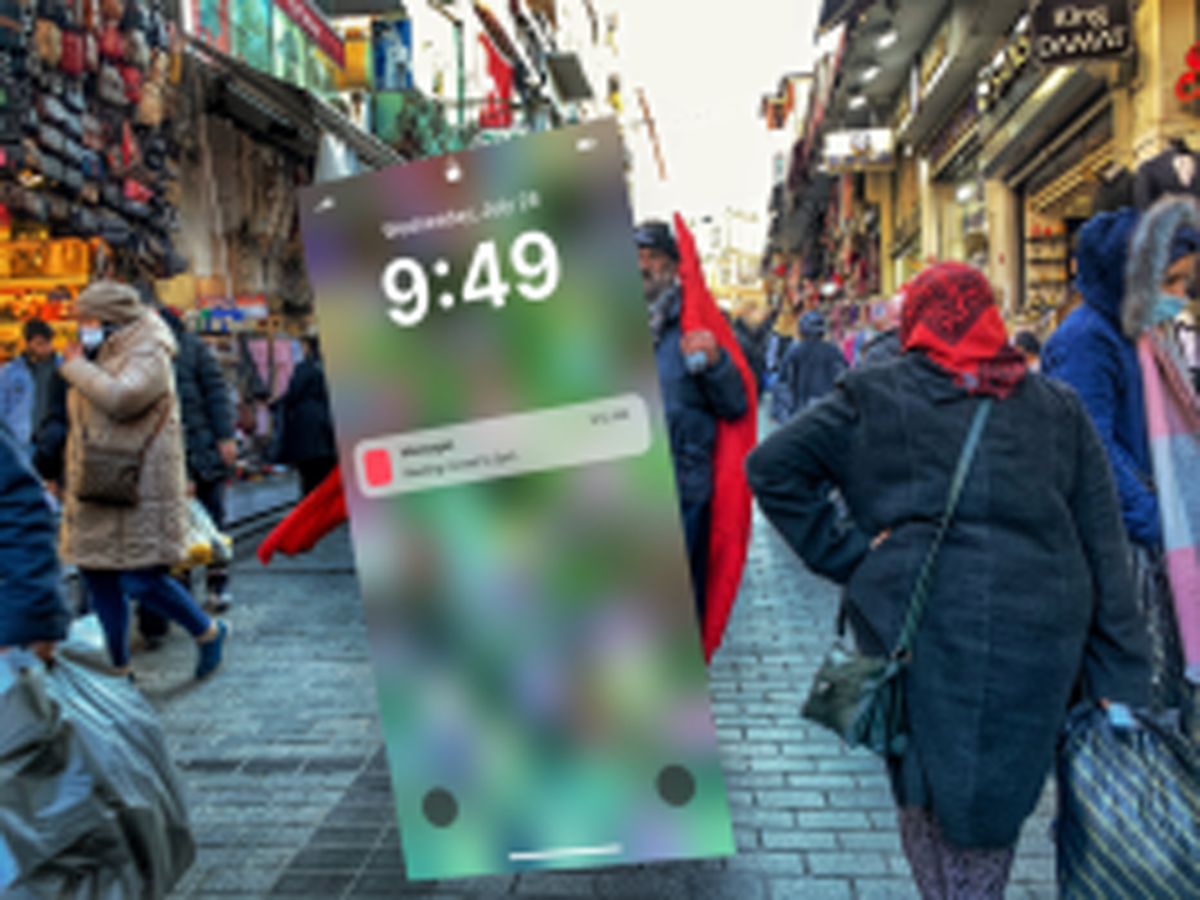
{"hour": 9, "minute": 49}
